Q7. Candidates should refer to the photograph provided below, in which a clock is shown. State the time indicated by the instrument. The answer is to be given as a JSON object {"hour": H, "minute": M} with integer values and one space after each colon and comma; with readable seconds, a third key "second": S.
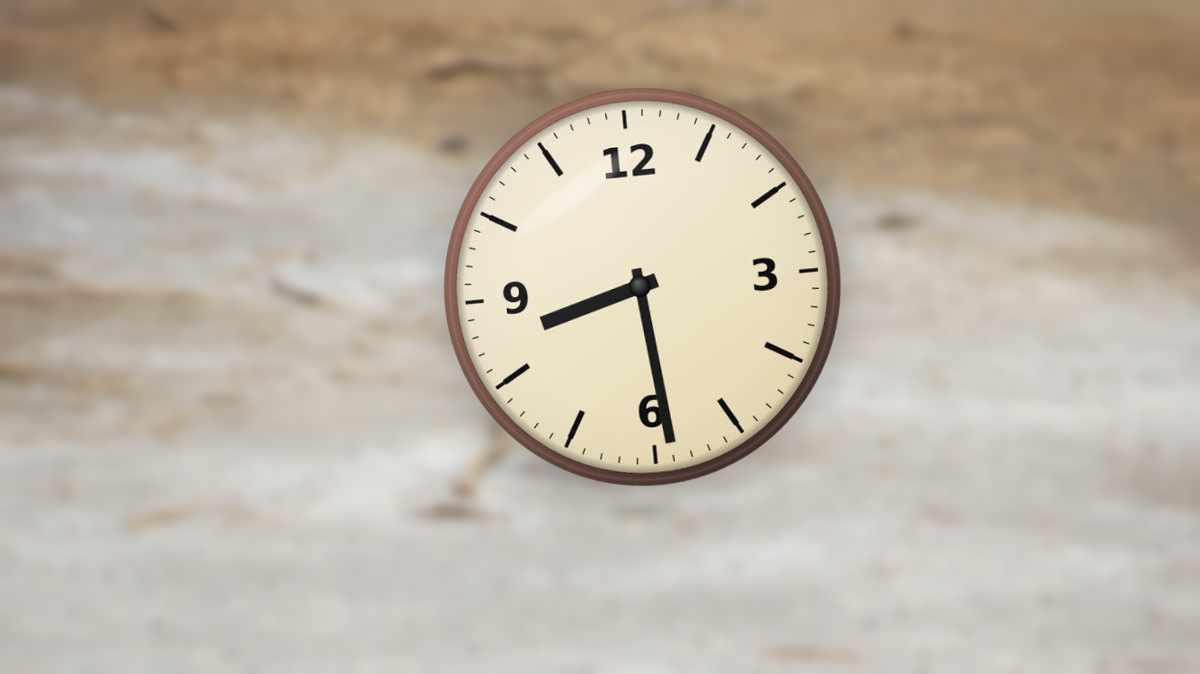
{"hour": 8, "minute": 29}
